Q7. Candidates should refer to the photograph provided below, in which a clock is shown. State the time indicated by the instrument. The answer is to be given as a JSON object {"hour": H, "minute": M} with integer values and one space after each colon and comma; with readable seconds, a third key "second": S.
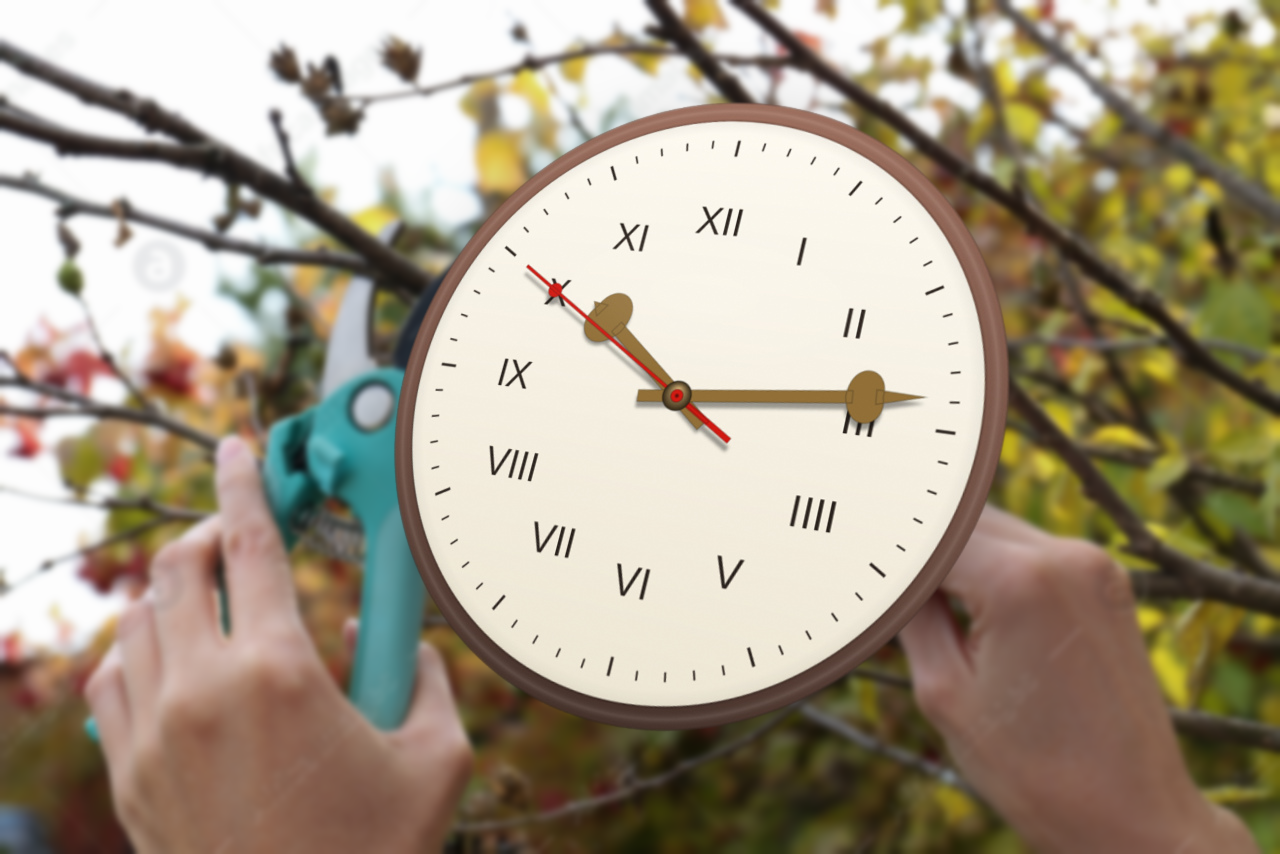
{"hour": 10, "minute": 13, "second": 50}
